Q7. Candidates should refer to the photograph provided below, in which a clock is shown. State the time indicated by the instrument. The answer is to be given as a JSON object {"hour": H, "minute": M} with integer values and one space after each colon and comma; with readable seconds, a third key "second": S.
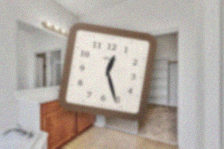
{"hour": 12, "minute": 26}
